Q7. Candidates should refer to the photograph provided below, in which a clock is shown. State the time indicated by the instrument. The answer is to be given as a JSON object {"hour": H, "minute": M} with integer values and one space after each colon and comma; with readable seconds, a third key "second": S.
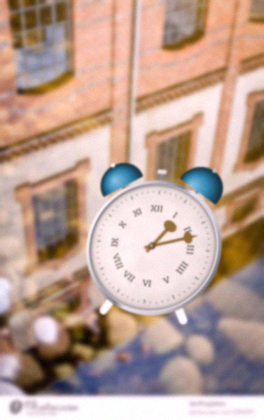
{"hour": 1, "minute": 12}
